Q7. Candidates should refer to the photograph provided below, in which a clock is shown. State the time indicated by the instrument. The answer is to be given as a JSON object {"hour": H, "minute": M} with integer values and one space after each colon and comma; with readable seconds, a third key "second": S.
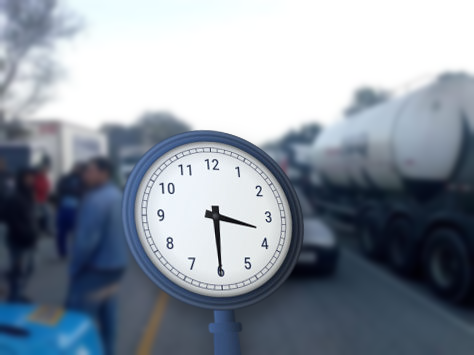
{"hour": 3, "minute": 30}
